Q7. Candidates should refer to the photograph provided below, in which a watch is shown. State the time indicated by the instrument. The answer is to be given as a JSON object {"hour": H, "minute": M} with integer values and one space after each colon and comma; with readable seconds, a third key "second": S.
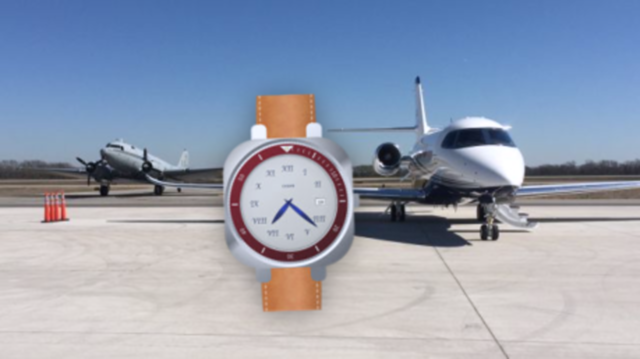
{"hour": 7, "minute": 22}
